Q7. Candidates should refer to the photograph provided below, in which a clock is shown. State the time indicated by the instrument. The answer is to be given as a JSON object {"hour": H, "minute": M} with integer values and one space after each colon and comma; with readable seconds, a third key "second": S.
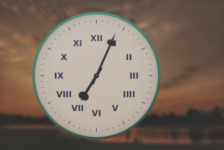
{"hour": 7, "minute": 4}
